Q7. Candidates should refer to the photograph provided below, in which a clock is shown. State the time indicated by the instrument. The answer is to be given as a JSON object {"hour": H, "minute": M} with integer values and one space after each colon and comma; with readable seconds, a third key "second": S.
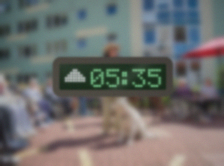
{"hour": 5, "minute": 35}
